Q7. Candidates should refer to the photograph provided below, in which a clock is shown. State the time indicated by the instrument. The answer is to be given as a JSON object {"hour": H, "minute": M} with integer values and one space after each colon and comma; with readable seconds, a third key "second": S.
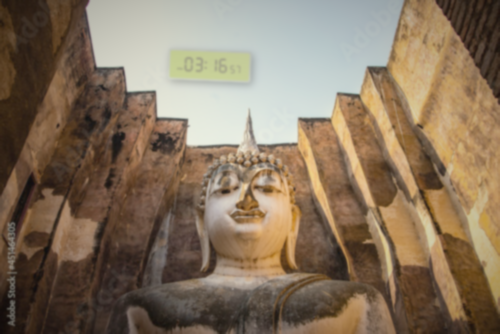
{"hour": 3, "minute": 16}
